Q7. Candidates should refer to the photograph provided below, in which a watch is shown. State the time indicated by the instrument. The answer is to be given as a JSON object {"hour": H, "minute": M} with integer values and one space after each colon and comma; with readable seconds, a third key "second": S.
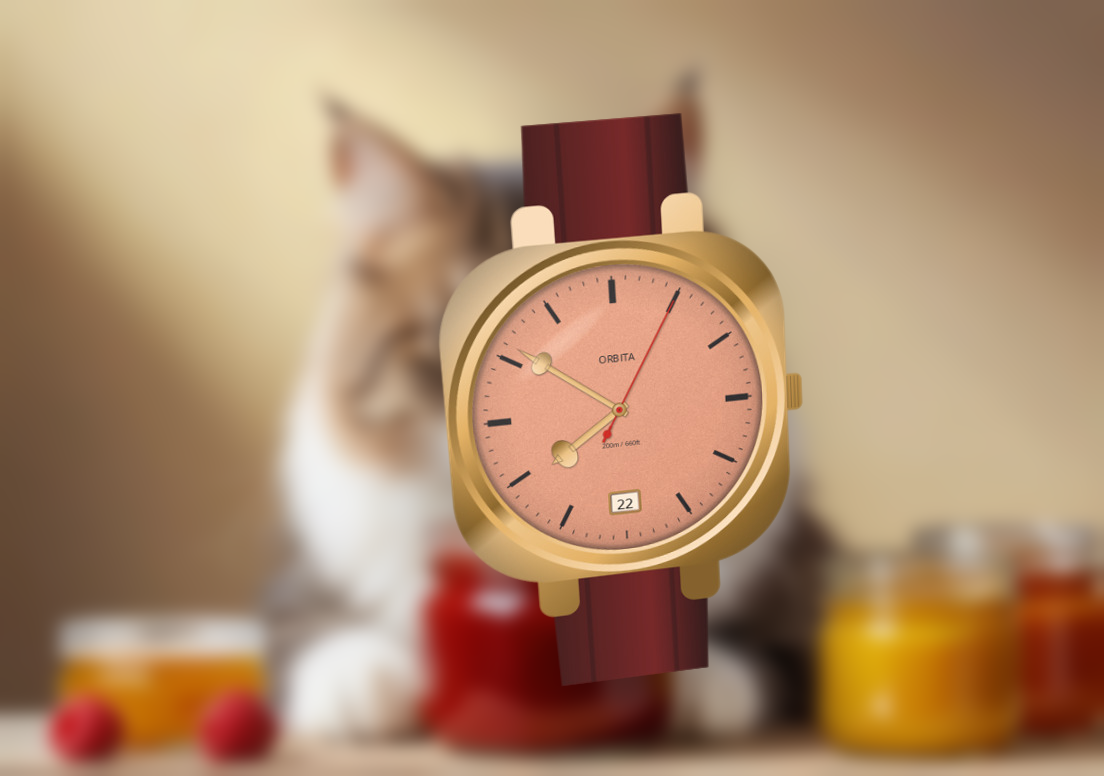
{"hour": 7, "minute": 51, "second": 5}
